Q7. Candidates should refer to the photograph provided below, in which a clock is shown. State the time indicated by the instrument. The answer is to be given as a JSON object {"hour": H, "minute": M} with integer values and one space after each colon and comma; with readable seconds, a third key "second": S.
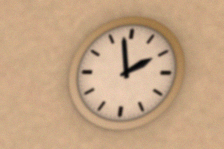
{"hour": 1, "minute": 58}
